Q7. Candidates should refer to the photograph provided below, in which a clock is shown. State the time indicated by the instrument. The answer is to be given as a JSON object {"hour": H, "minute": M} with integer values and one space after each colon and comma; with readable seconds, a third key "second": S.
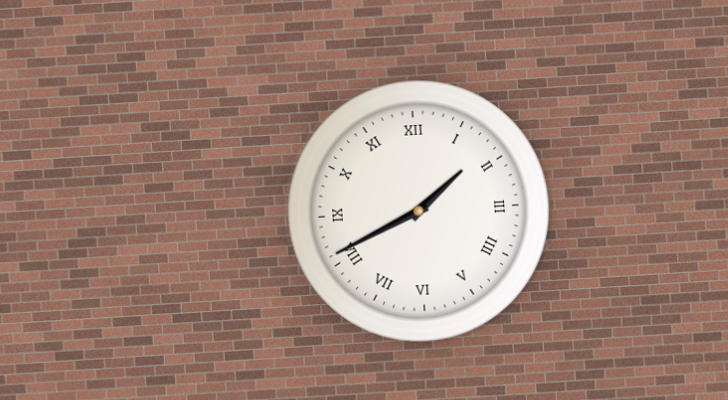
{"hour": 1, "minute": 41}
